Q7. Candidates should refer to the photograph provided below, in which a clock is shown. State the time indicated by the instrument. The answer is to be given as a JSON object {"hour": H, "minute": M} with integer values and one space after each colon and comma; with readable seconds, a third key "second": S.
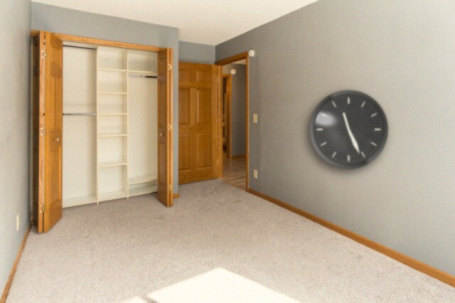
{"hour": 11, "minute": 26}
